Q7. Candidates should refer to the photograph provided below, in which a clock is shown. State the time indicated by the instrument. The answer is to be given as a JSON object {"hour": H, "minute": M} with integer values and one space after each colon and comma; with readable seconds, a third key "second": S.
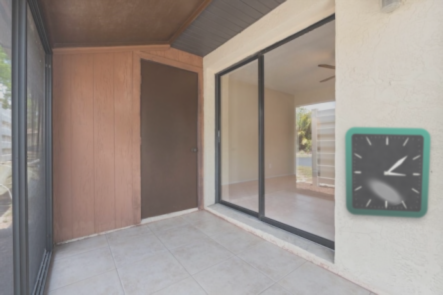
{"hour": 3, "minute": 8}
